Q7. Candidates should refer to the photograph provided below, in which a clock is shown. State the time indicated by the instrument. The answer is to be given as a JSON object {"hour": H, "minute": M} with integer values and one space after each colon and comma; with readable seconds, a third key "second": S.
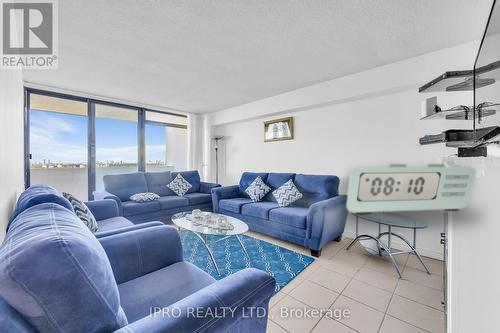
{"hour": 8, "minute": 10}
